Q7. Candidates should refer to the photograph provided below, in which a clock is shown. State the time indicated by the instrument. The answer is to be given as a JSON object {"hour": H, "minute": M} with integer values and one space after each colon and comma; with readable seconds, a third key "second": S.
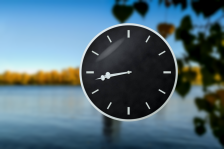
{"hour": 8, "minute": 43}
